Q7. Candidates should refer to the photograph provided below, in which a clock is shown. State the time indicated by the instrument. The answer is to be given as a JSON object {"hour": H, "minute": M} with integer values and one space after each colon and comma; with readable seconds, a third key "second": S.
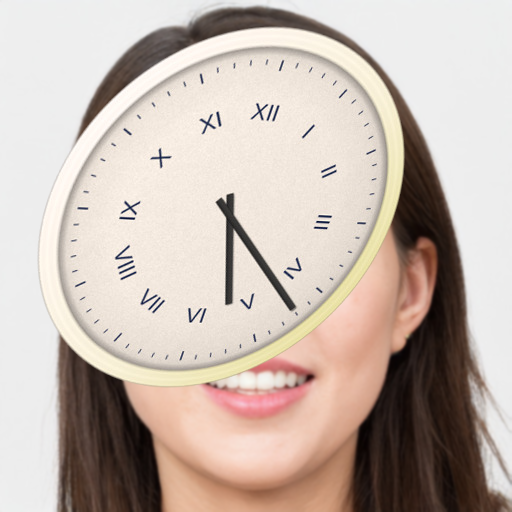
{"hour": 5, "minute": 22}
